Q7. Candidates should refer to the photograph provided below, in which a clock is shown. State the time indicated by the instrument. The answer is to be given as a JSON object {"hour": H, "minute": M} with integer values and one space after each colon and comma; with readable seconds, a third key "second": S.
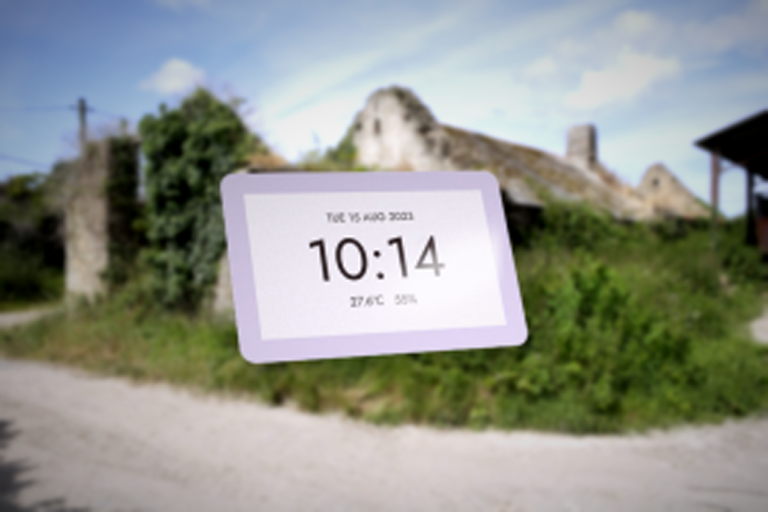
{"hour": 10, "minute": 14}
